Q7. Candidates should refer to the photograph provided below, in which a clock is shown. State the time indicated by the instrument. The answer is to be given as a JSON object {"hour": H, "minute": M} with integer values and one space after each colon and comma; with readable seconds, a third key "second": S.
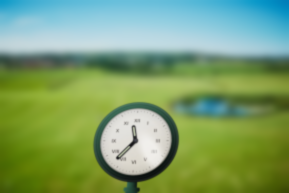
{"hour": 11, "minute": 37}
